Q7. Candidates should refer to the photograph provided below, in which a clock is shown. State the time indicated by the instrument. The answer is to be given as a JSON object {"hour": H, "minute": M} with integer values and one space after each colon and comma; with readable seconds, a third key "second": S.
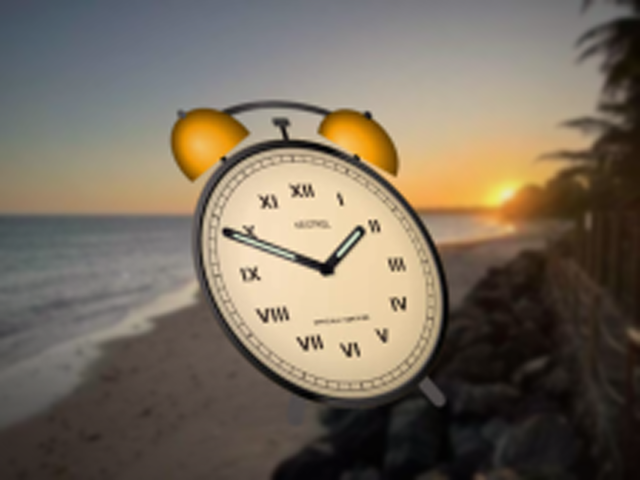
{"hour": 1, "minute": 49}
